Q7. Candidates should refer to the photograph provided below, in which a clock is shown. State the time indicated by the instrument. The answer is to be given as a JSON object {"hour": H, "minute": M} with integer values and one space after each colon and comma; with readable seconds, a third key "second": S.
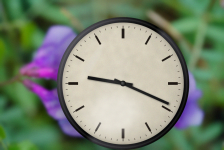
{"hour": 9, "minute": 19}
